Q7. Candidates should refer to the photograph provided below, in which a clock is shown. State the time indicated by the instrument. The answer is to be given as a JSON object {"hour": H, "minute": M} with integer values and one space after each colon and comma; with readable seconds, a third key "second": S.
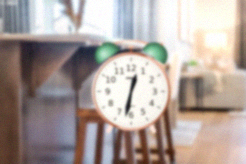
{"hour": 12, "minute": 32}
